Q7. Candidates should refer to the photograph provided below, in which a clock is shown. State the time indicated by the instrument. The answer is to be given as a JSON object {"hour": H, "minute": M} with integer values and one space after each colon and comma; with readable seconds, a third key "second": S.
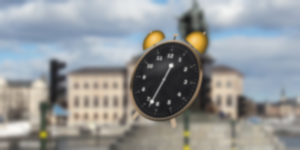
{"hour": 12, "minute": 33}
